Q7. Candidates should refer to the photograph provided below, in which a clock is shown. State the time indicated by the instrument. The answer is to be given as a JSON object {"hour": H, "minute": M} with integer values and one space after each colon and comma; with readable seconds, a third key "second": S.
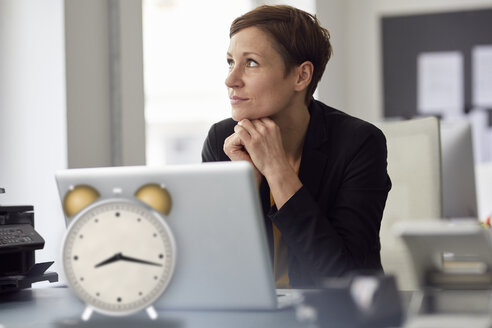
{"hour": 8, "minute": 17}
